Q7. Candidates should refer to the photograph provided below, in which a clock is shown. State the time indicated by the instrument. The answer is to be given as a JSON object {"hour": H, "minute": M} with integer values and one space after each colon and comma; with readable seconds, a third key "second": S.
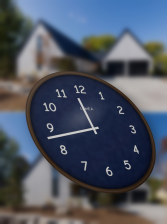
{"hour": 11, "minute": 43}
